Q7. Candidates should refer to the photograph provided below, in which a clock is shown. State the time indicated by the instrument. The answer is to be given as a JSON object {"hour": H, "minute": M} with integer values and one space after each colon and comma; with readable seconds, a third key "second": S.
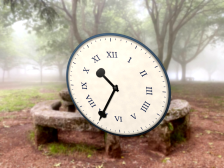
{"hour": 10, "minute": 35}
